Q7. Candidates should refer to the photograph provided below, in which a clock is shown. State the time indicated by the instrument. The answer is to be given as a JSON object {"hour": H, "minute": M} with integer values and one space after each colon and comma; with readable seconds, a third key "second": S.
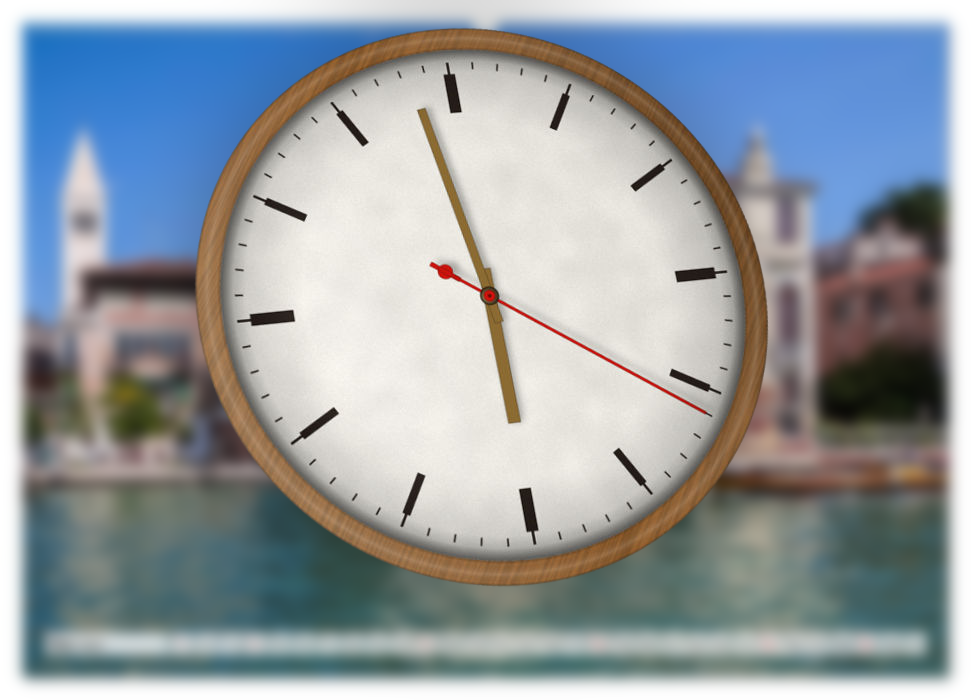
{"hour": 5, "minute": 58, "second": 21}
